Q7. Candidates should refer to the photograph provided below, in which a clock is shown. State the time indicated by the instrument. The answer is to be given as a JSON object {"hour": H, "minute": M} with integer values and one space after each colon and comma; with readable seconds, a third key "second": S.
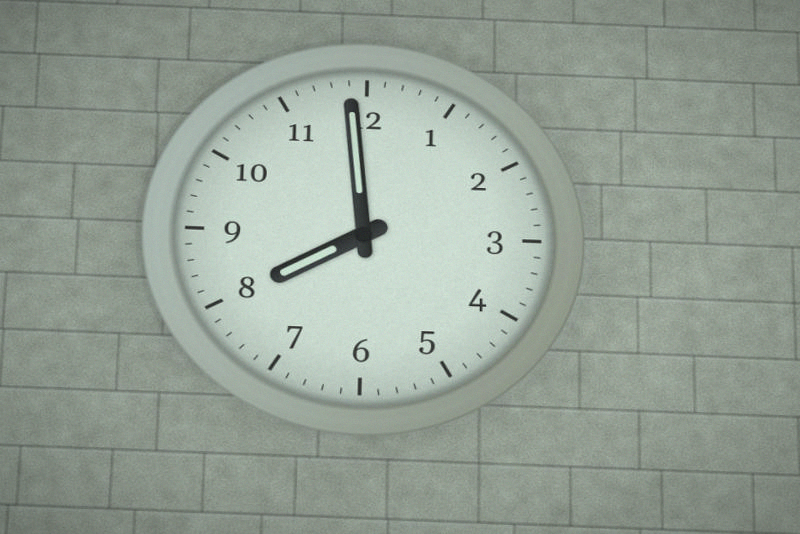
{"hour": 7, "minute": 59}
